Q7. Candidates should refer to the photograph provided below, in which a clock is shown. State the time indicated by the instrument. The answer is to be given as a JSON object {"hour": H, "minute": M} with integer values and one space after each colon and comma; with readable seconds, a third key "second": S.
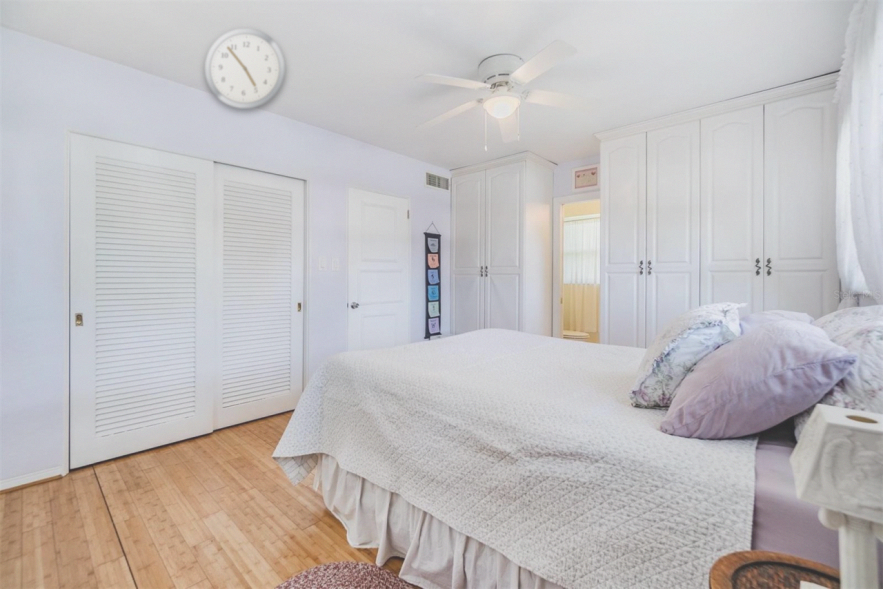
{"hour": 4, "minute": 53}
